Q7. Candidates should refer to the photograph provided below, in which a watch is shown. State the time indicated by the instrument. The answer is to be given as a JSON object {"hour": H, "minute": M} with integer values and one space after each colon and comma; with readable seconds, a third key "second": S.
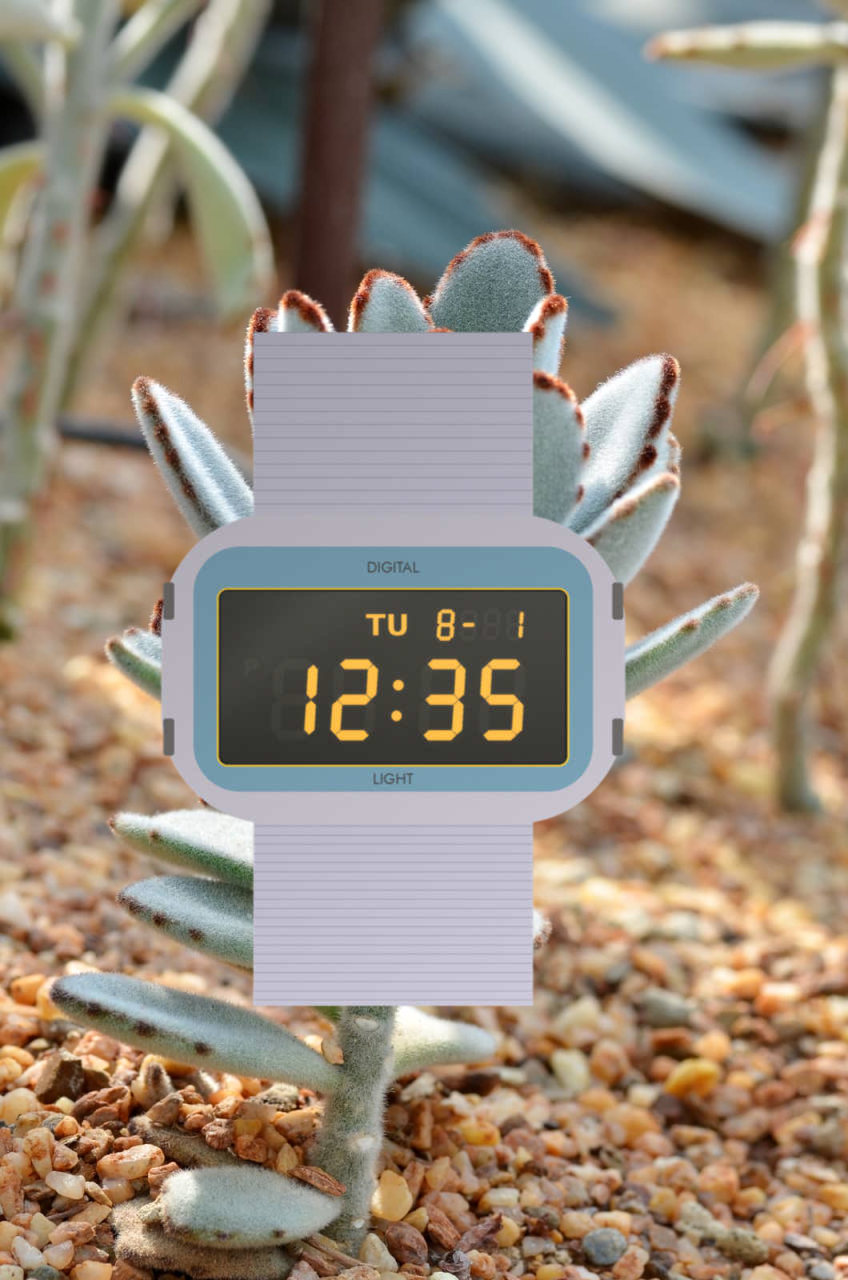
{"hour": 12, "minute": 35}
